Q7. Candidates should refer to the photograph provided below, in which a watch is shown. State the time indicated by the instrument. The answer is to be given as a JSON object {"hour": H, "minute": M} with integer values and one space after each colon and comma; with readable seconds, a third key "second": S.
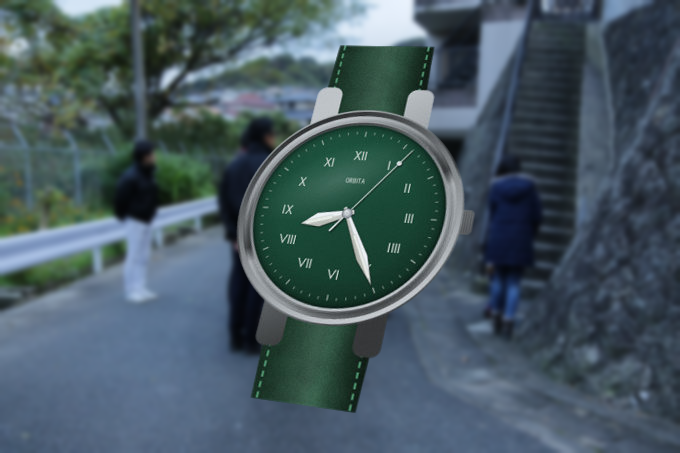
{"hour": 8, "minute": 25, "second": 6}
